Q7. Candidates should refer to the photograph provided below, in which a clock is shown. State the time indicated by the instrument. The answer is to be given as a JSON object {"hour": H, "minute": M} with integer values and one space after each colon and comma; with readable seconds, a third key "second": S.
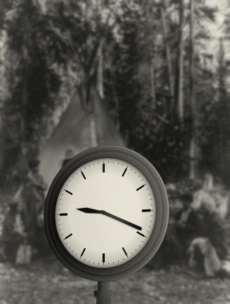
{"hour": 9, "minute": 19}
